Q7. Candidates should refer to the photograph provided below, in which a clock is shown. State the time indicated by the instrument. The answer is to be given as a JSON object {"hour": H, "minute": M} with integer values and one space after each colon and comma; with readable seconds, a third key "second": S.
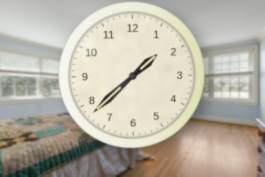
{"hour": 1, "minute": 38}
